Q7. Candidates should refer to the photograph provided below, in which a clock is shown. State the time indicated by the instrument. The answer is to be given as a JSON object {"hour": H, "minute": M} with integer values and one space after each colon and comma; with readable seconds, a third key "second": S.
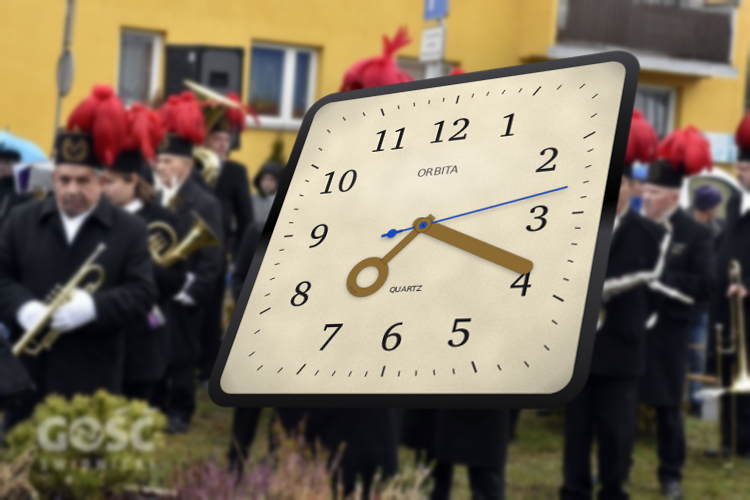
{"hour": 7, "minute": 19, "second": 13}
